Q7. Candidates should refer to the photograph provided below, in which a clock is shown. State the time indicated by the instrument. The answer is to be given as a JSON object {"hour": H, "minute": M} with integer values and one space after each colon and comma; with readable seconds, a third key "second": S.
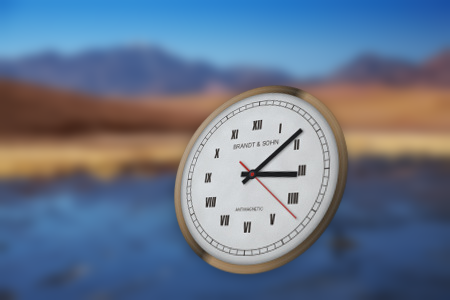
{"hour": 3, "minute": 8, "second": 22}
